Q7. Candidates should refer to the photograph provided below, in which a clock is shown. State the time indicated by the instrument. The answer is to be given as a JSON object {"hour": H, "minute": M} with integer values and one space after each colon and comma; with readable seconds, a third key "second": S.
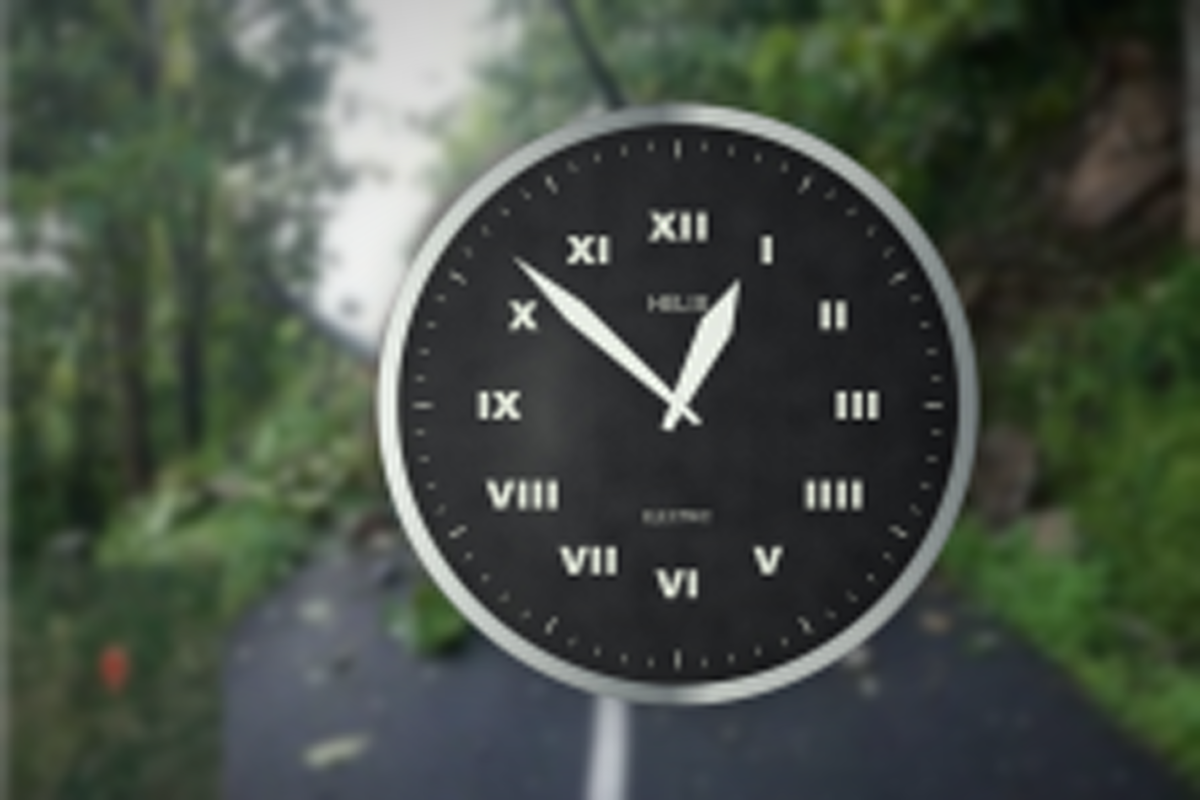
{"hour": 12, "minute": 52}
